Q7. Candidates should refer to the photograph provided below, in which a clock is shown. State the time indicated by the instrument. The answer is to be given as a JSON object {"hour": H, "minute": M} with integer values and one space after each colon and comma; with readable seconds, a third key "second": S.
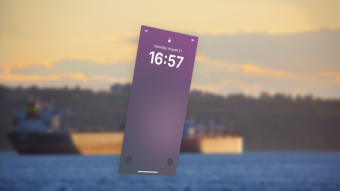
{"hour": 16, "minute": 57}
